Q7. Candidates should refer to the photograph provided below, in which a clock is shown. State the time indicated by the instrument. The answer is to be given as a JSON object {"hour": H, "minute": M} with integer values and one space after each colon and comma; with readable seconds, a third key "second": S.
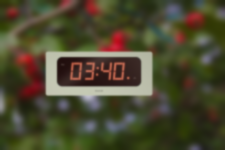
{"hour": 3, "minute": 40}
